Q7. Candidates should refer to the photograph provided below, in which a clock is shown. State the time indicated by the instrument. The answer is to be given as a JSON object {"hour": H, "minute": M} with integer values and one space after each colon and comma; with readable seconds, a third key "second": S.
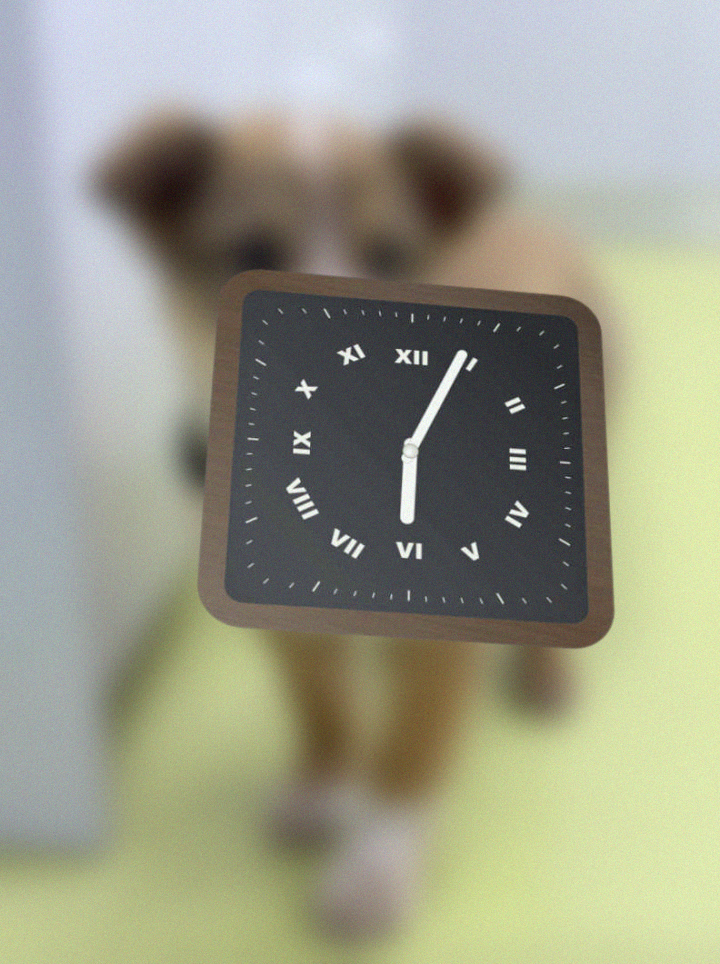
{"hour": 6, "minute": 4}
